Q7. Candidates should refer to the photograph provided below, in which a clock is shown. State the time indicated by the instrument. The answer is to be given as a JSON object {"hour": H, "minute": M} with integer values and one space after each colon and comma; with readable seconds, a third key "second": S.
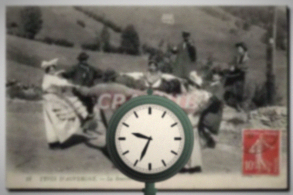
{"hour": 9, "minute": 34}
